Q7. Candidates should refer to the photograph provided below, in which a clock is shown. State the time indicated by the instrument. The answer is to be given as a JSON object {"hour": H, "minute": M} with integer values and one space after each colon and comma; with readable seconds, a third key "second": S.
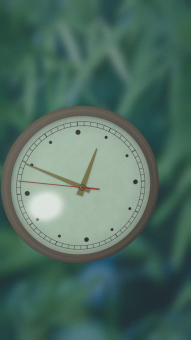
{"hour": 12, "minute": 49, "second": 47}
